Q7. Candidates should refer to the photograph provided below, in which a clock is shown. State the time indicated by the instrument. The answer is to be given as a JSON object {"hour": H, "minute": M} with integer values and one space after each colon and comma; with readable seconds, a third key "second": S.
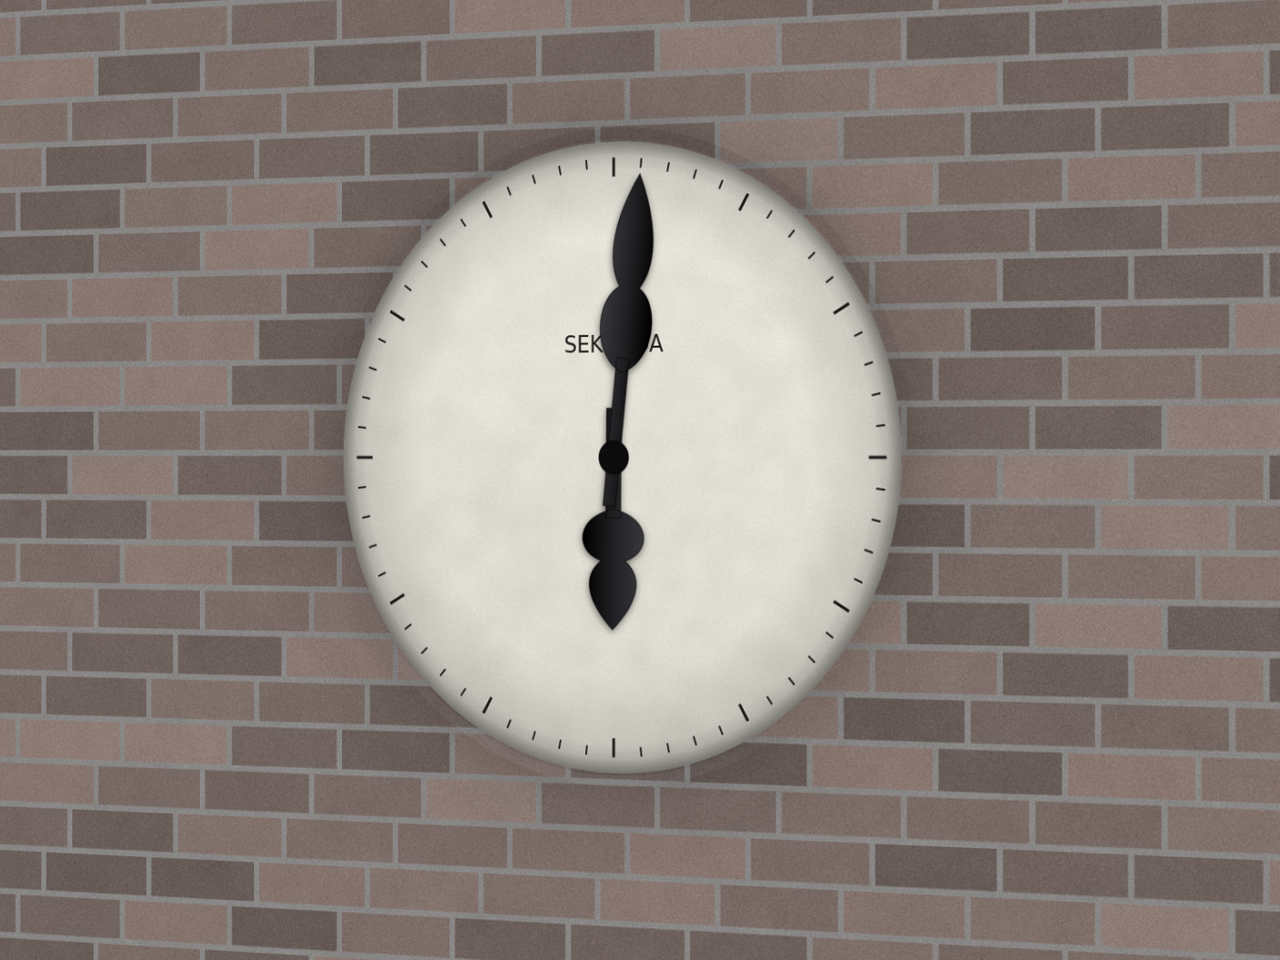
{"hour": 6, "minute": 1}
